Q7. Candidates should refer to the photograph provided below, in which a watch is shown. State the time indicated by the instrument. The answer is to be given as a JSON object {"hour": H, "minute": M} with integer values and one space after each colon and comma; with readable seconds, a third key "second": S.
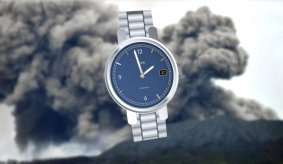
{"hour": 1, "minute": 58}
